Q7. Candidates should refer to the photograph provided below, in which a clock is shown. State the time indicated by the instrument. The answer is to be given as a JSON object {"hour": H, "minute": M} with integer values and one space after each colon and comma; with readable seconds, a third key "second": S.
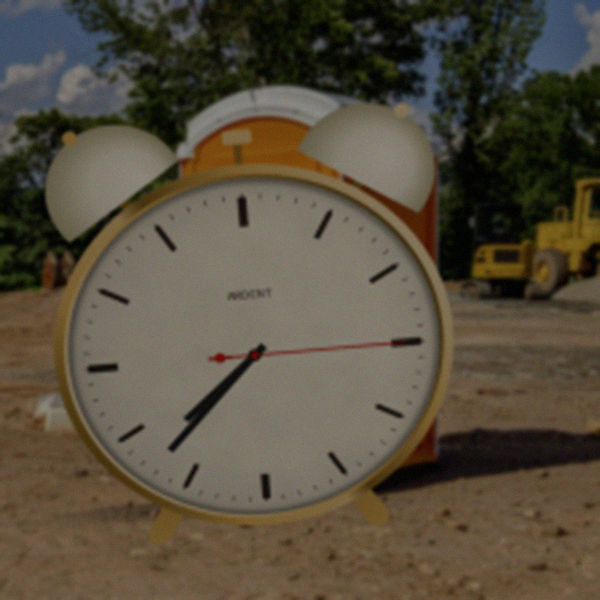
{"hour": 7, "minute": 37, "second": 15}
